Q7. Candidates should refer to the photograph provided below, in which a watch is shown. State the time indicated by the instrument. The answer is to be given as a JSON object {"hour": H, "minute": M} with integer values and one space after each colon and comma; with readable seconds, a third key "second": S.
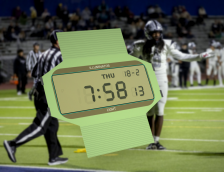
{"hour": 7, "minute": 58, "second": 13}
